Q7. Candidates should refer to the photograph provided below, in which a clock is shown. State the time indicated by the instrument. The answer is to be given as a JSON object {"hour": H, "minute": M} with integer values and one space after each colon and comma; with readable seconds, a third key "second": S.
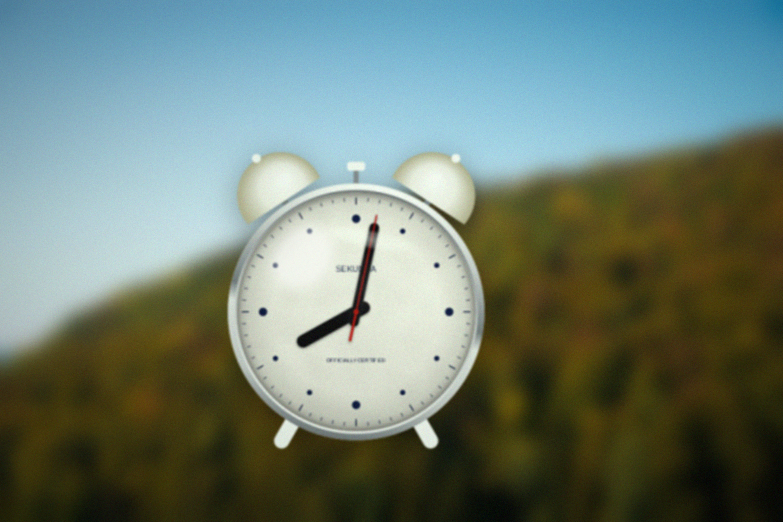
{"hour": 8, "minute": 2, "second": 2}
